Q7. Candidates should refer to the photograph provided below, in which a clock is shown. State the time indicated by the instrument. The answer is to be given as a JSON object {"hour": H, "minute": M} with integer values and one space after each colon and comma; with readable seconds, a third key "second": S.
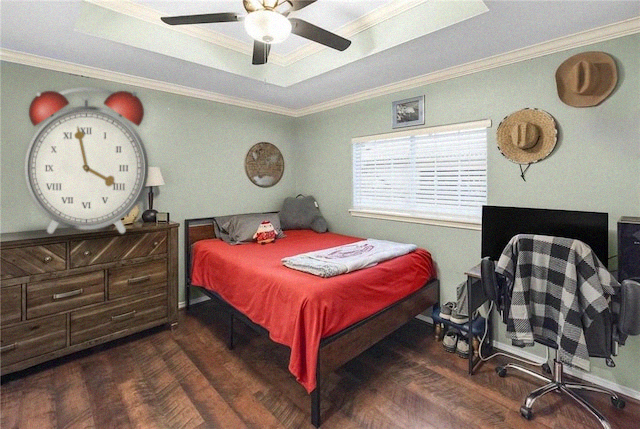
{"hour": 3, "minute": 58}
